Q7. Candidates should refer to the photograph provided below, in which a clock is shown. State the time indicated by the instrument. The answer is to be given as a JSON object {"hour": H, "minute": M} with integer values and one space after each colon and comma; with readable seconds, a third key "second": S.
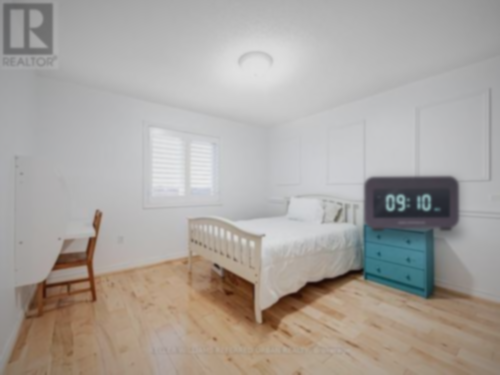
{"hour": 9, "minute": 10}
